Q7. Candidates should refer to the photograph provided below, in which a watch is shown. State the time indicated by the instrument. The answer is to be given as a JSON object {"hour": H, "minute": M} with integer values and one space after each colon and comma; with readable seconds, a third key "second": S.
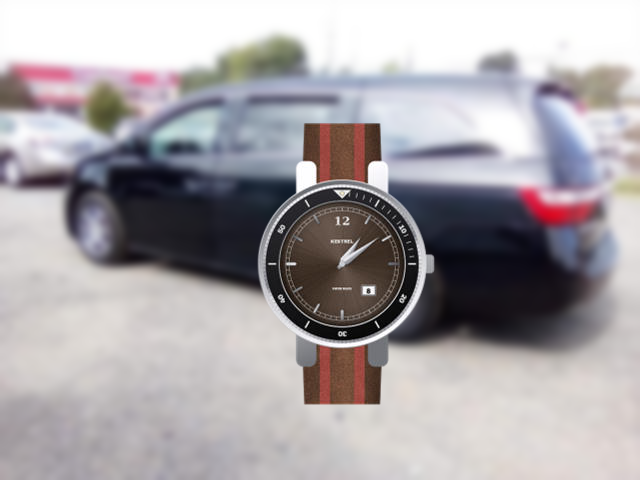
{"hour": 1, "minute": 9}
